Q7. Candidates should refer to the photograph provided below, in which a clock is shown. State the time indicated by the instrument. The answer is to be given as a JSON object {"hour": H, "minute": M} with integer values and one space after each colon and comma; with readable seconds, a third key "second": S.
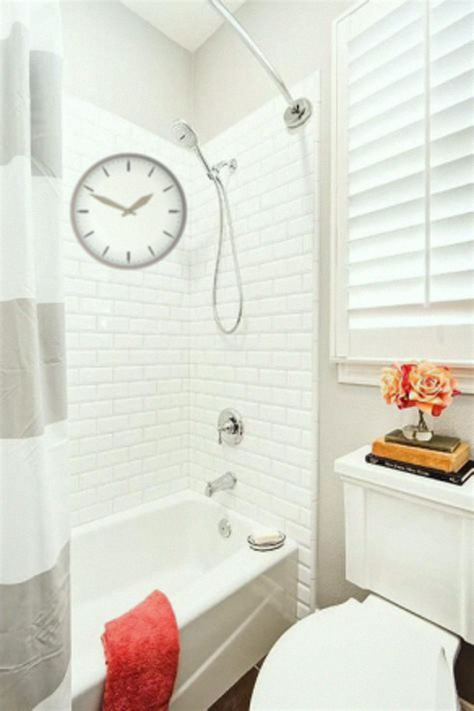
{"hour": 1, "minute": 49}
